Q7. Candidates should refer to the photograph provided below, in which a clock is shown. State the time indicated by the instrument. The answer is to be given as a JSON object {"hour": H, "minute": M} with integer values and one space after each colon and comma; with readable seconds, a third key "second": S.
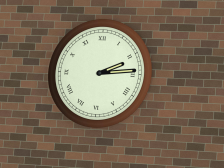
{"hour": 2, "minute": 14}
